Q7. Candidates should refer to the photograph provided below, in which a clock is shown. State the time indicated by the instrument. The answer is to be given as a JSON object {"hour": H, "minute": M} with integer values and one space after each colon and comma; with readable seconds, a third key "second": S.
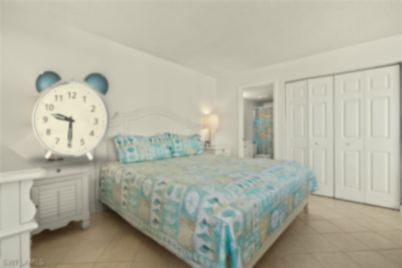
{"hour": 9, "minute": 30}
